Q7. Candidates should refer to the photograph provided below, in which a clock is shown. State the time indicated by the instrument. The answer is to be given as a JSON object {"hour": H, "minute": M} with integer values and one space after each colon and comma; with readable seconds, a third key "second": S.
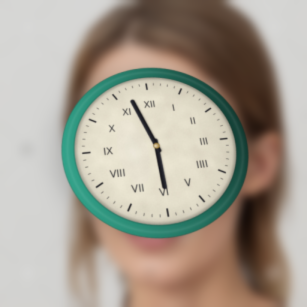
{"hour": 5, "minute": 57}
